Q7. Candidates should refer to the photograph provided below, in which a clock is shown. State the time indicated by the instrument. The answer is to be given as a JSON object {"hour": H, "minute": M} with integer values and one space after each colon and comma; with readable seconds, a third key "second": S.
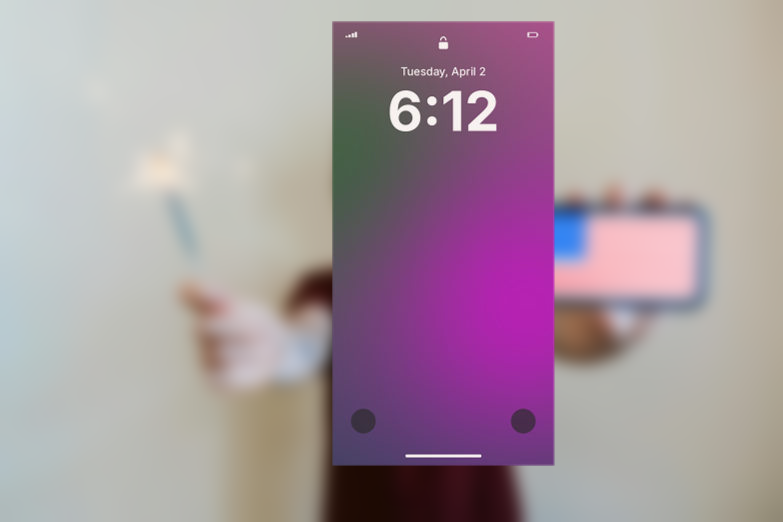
{"hour": 6, "minute": 12}
